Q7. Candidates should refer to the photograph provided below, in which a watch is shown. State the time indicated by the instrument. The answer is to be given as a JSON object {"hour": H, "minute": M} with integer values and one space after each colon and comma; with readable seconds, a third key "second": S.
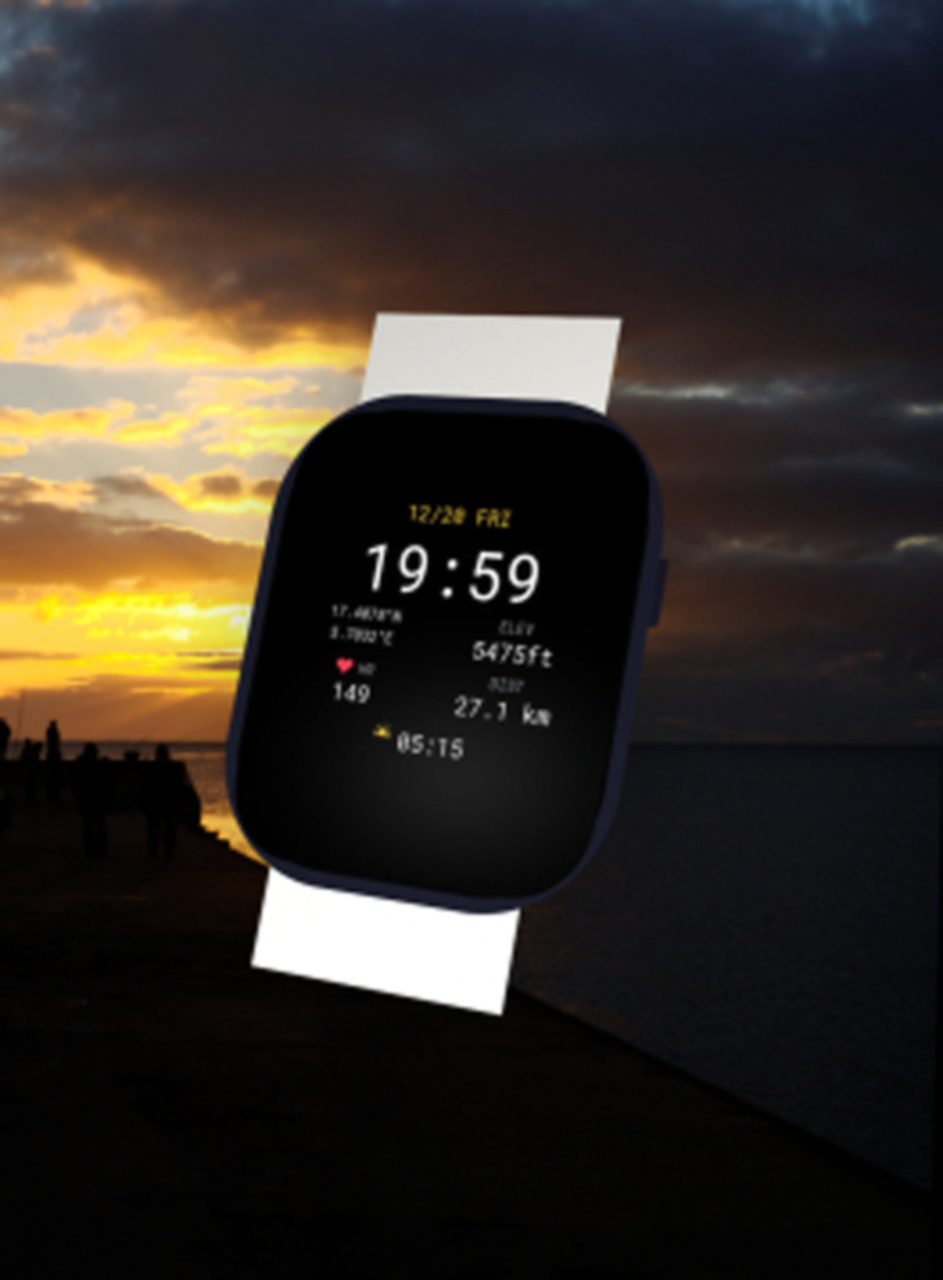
{"hour": 19, "minute": 59}
